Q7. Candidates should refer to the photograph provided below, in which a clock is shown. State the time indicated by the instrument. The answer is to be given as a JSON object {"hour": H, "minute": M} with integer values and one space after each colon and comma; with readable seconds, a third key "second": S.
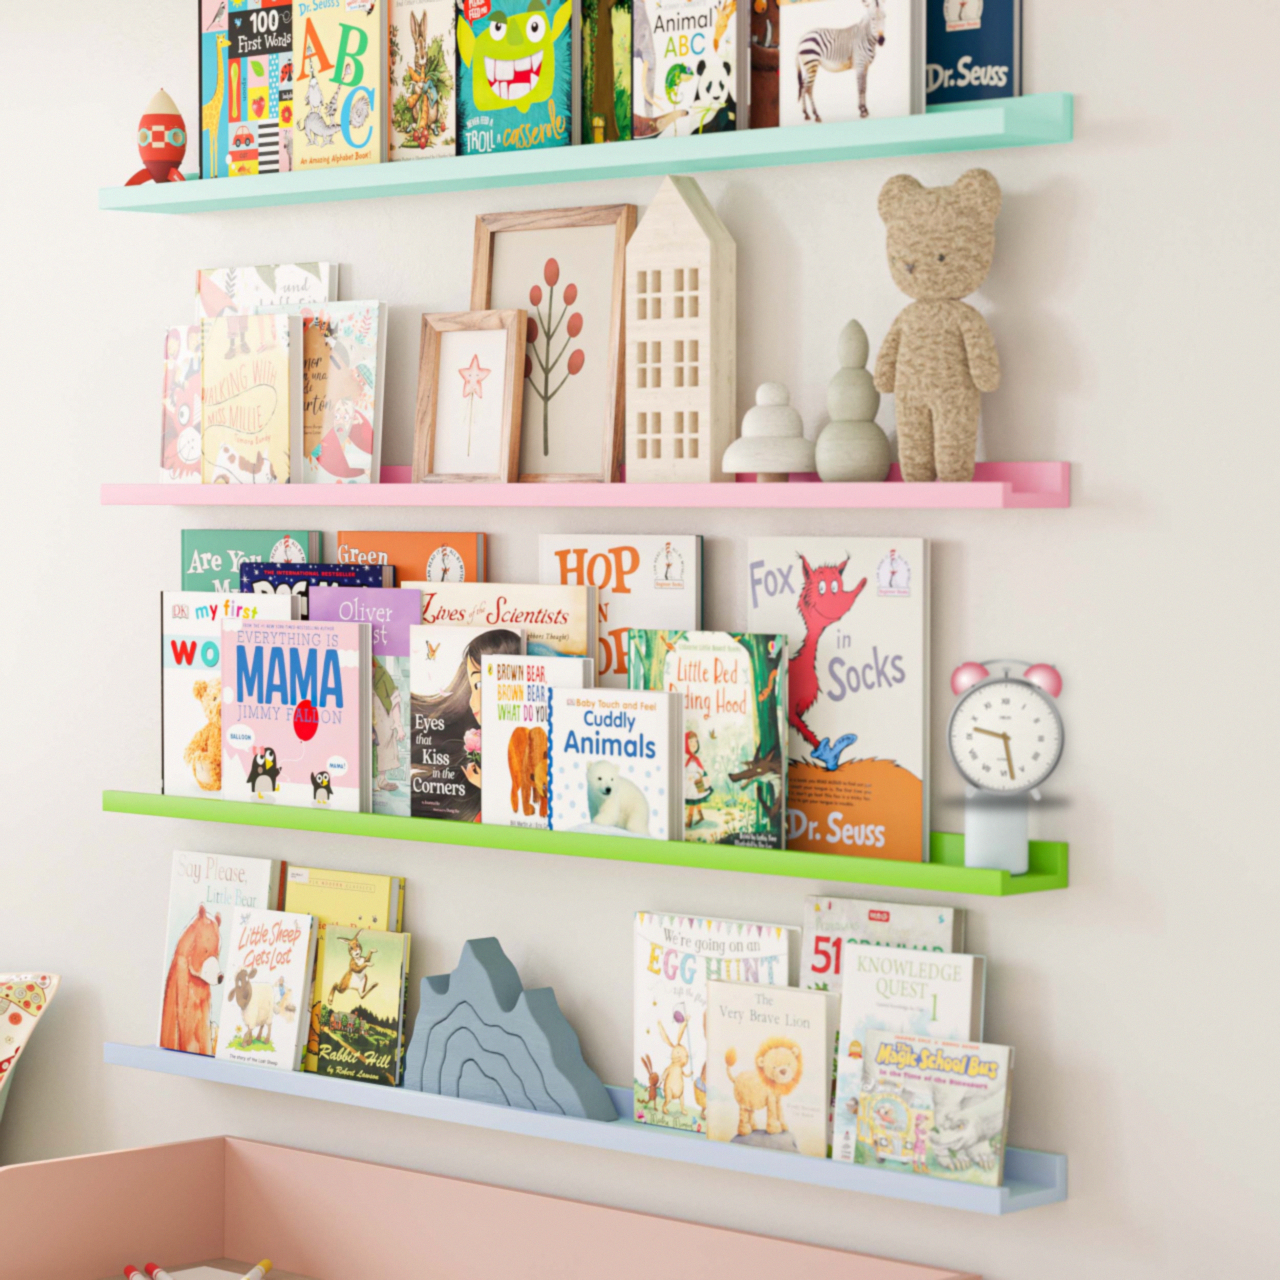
{"hour": 9, "minute": 28}
